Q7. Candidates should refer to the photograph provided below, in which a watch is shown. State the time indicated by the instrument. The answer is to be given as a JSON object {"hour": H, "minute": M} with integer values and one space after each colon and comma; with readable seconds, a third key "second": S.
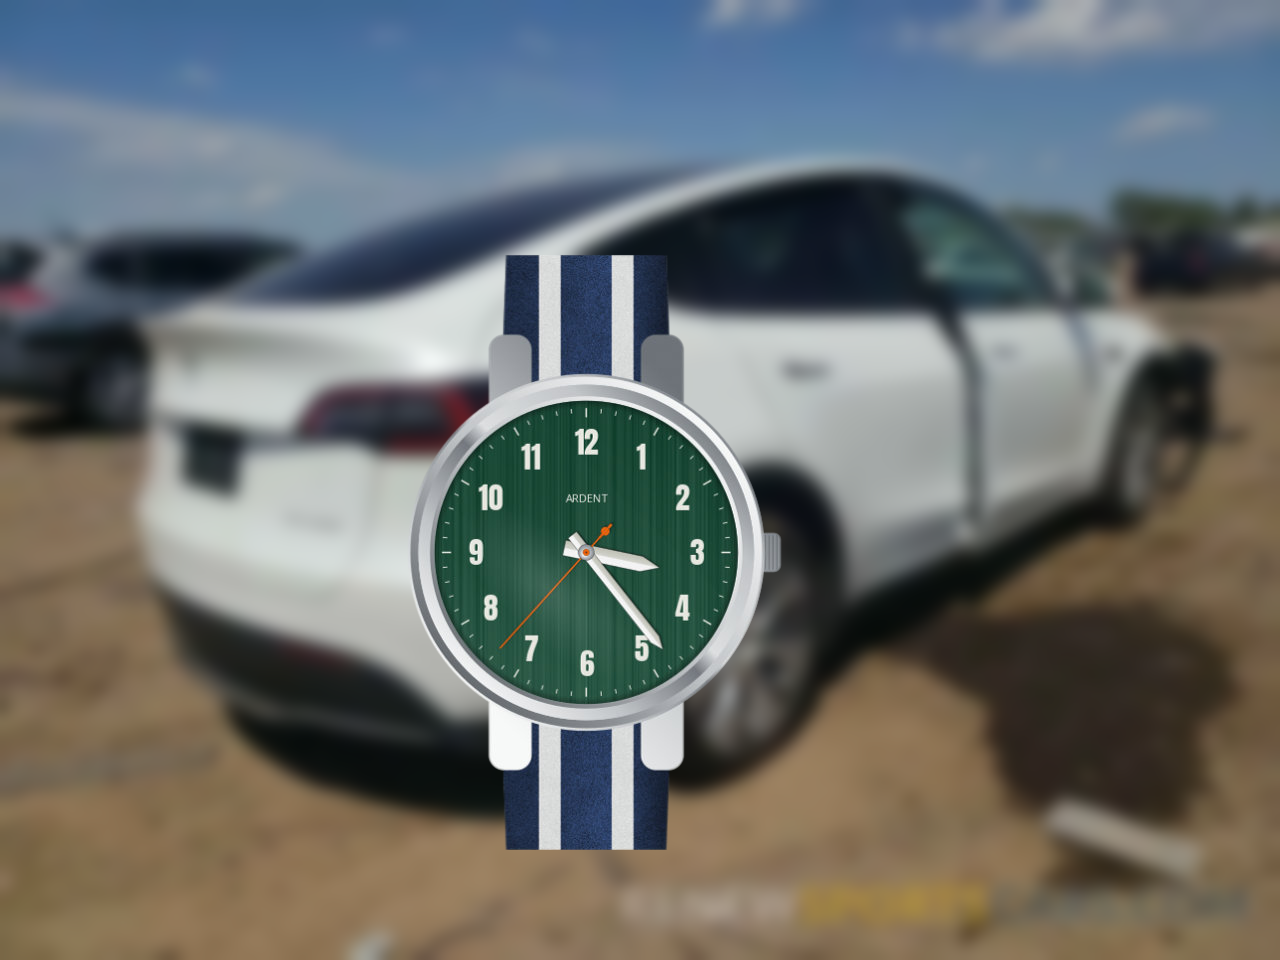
{"hour": 3, "minute": 23, "second": 37}
